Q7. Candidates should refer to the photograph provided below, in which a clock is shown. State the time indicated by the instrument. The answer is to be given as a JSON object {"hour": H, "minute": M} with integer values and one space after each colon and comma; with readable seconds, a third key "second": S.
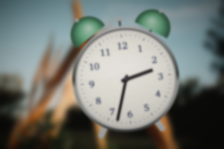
{"hour": 2, "minute": 33}
